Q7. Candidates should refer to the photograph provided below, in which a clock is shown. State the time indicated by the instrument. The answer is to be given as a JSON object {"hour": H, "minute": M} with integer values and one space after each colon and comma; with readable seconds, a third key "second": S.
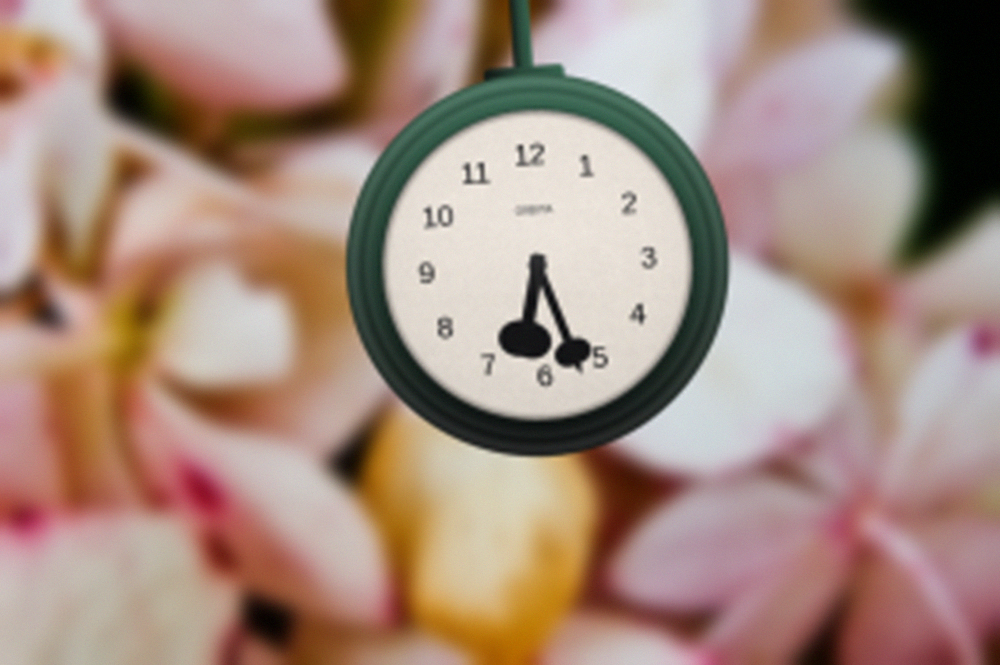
{"hour": 6, "minute": 27}
